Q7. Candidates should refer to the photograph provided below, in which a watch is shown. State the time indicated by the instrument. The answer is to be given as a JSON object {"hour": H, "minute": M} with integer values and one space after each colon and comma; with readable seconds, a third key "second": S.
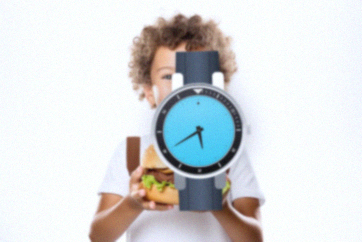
{"hour": 5, "minute": 40}
